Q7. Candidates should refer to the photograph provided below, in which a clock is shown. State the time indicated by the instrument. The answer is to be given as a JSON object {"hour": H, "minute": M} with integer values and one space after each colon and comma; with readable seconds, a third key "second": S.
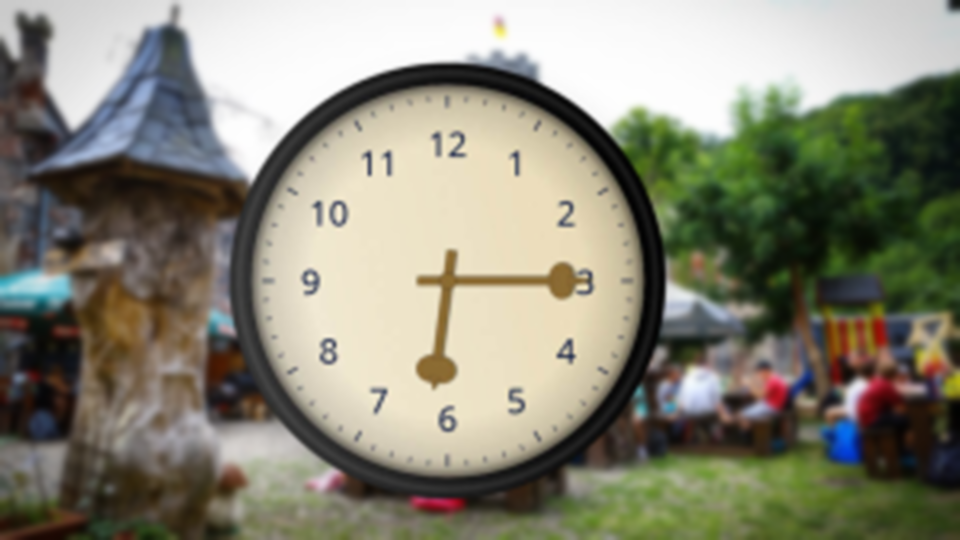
{"hour": 6, "minute": 15}
